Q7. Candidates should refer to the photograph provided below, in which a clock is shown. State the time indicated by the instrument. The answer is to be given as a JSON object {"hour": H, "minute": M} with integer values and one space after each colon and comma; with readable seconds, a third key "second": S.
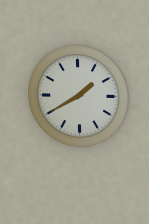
{"hour": 1, "minute": 40}
